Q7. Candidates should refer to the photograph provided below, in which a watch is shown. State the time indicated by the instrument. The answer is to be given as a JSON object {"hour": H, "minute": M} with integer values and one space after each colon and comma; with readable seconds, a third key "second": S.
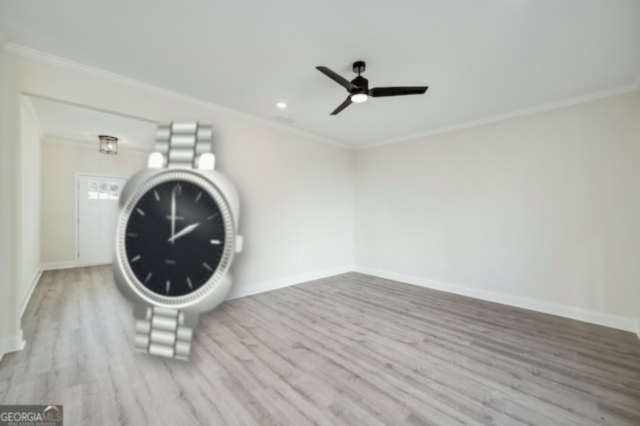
{"hour": 1, "minute": 59}
